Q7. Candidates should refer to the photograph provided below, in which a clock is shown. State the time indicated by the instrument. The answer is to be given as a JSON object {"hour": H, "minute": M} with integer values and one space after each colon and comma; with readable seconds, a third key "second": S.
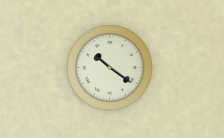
{"hour": 10, "minute": 21}
